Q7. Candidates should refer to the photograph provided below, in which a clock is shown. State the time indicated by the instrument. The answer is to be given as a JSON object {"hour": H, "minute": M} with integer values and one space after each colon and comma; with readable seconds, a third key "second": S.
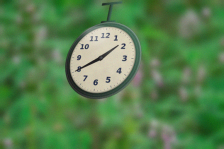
{"hour": 1, "minute": 40}
